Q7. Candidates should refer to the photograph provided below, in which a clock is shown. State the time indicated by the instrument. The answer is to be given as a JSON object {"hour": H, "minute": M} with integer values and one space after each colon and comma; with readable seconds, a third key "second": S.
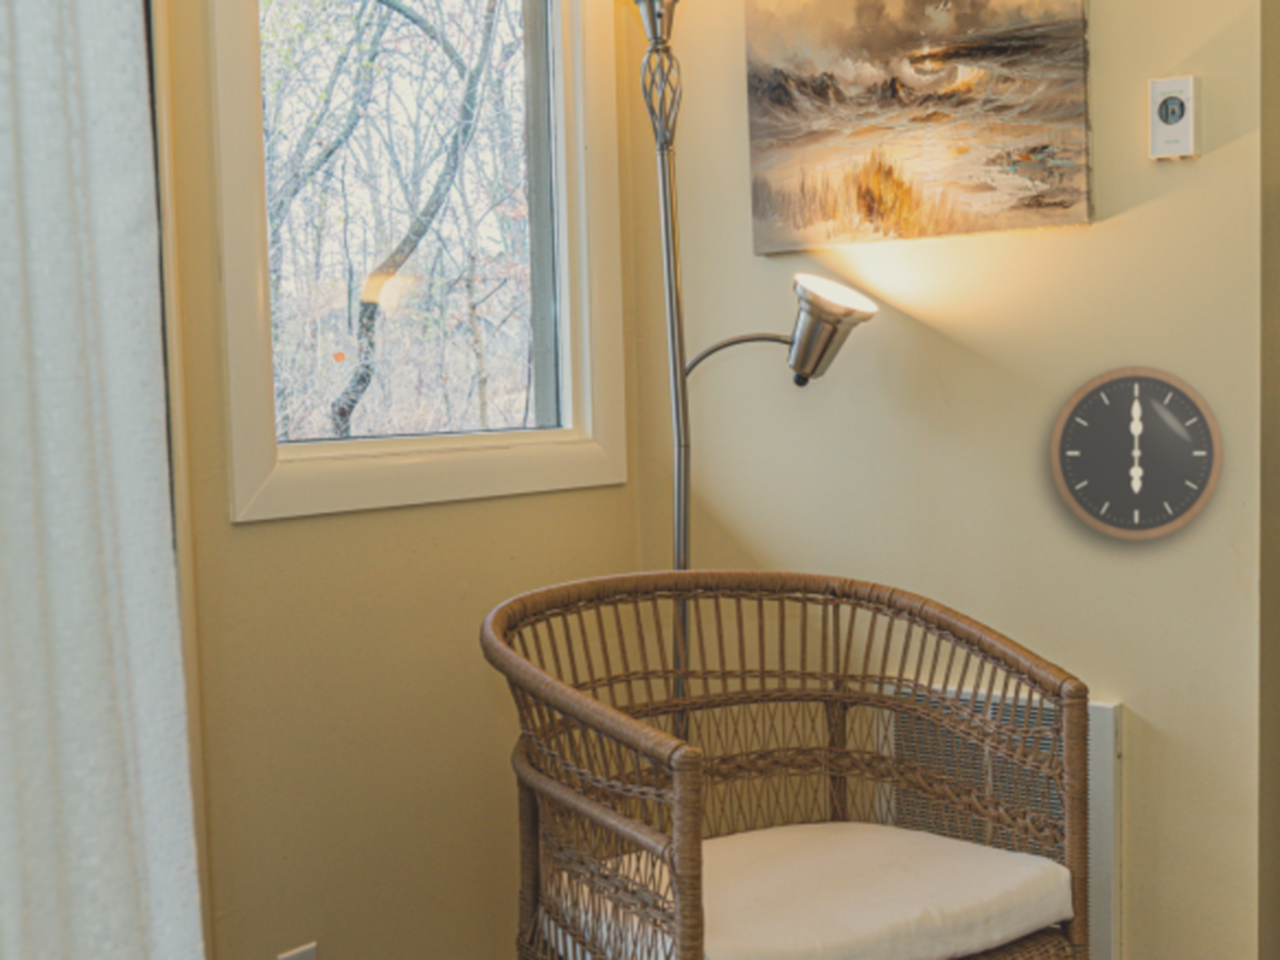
{"hour": 6, "minute": 0}
